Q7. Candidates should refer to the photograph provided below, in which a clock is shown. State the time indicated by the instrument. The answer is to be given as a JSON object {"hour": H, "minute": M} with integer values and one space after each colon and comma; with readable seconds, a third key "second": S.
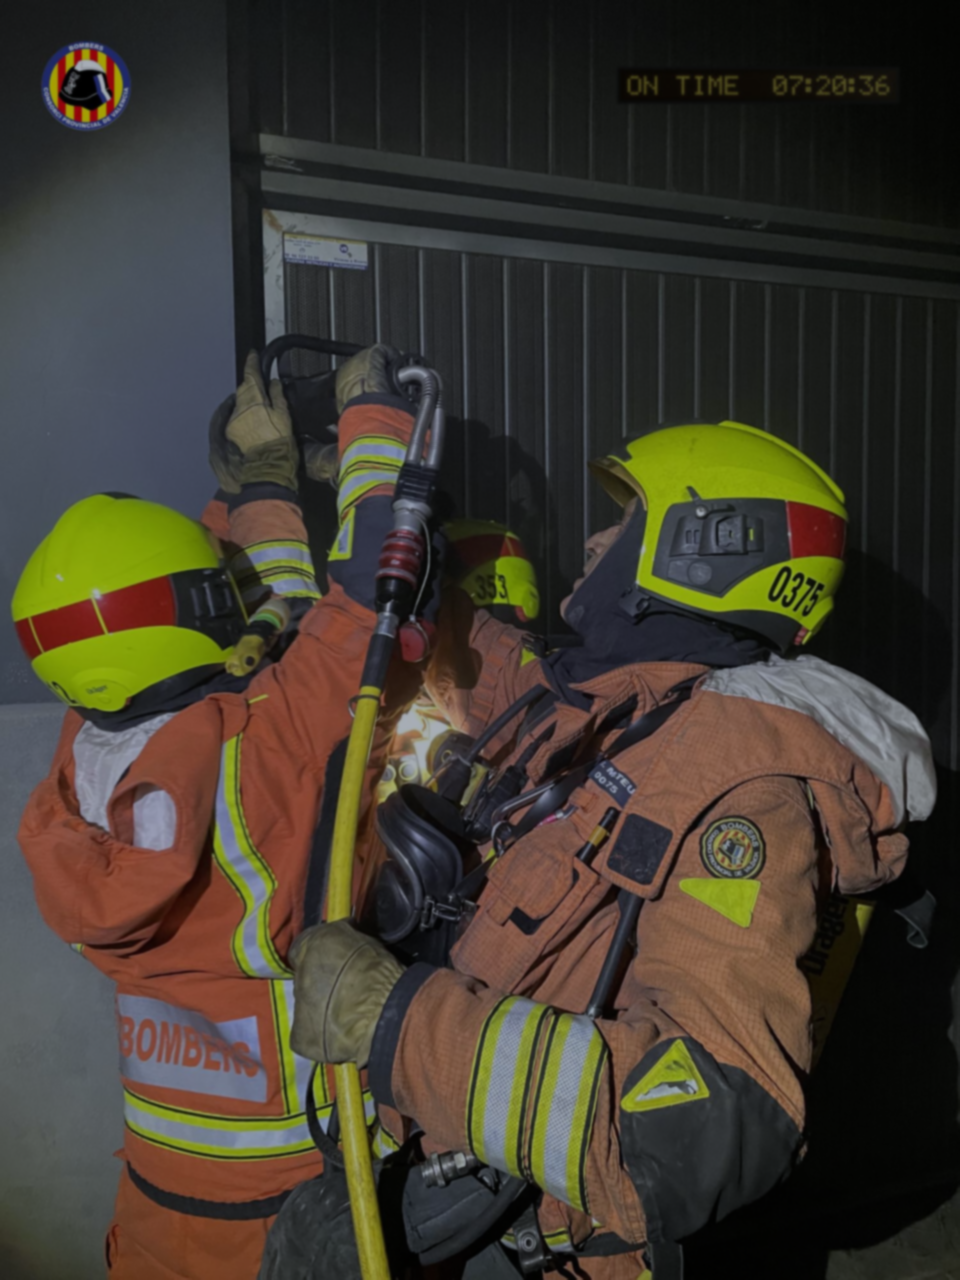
{"hour": 7, "minute": 20, "second": 36}
